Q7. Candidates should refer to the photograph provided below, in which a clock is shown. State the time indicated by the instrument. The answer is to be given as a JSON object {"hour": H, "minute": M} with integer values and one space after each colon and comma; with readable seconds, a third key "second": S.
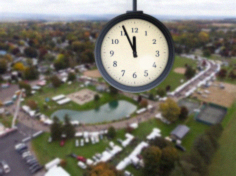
{"hour": 11, "minute": 56}
